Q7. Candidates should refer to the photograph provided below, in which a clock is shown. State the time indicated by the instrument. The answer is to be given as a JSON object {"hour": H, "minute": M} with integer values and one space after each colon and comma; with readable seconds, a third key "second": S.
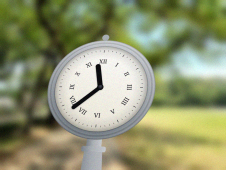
{"hour": 11, "minute": 38}
